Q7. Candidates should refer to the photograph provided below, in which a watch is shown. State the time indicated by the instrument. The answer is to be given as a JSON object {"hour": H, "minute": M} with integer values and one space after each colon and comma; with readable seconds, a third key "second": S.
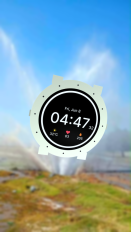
{"hour": 4, "minute": 47}
